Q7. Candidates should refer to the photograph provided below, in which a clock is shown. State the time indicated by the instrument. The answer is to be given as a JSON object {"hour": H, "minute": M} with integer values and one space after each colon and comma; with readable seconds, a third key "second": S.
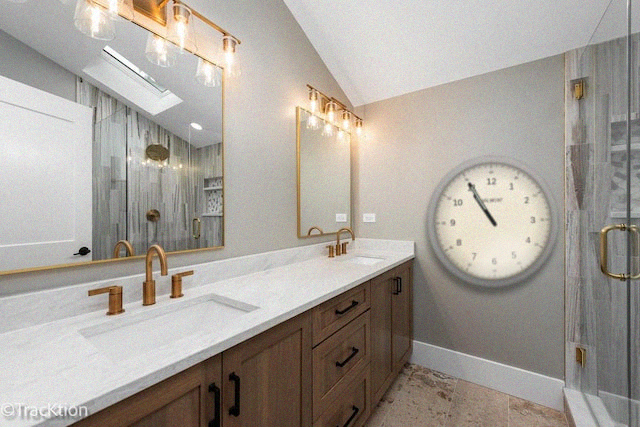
{"hour": 10, "minute": 55}
